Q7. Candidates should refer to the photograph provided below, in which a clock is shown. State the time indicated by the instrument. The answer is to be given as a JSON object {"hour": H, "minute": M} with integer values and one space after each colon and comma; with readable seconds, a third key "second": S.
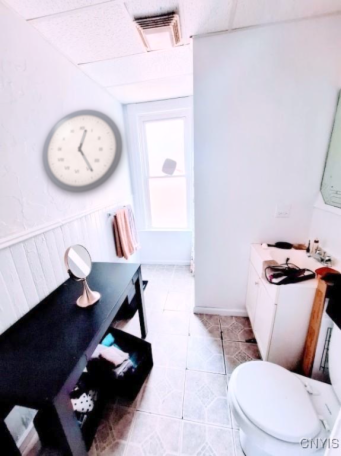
{"hour": 12, "minute": 24}
